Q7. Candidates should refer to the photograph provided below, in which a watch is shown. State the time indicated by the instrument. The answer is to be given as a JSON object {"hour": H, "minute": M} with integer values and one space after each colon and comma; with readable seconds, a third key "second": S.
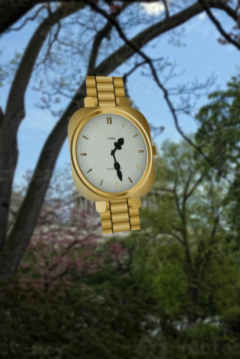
{"hour": 1, "minute": 28}
